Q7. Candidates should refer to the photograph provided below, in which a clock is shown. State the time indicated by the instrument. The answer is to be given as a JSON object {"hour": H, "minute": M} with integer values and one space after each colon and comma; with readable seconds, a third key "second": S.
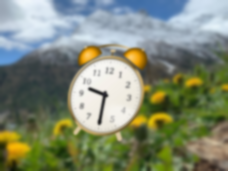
{"hour": 9, "minute": 30}
